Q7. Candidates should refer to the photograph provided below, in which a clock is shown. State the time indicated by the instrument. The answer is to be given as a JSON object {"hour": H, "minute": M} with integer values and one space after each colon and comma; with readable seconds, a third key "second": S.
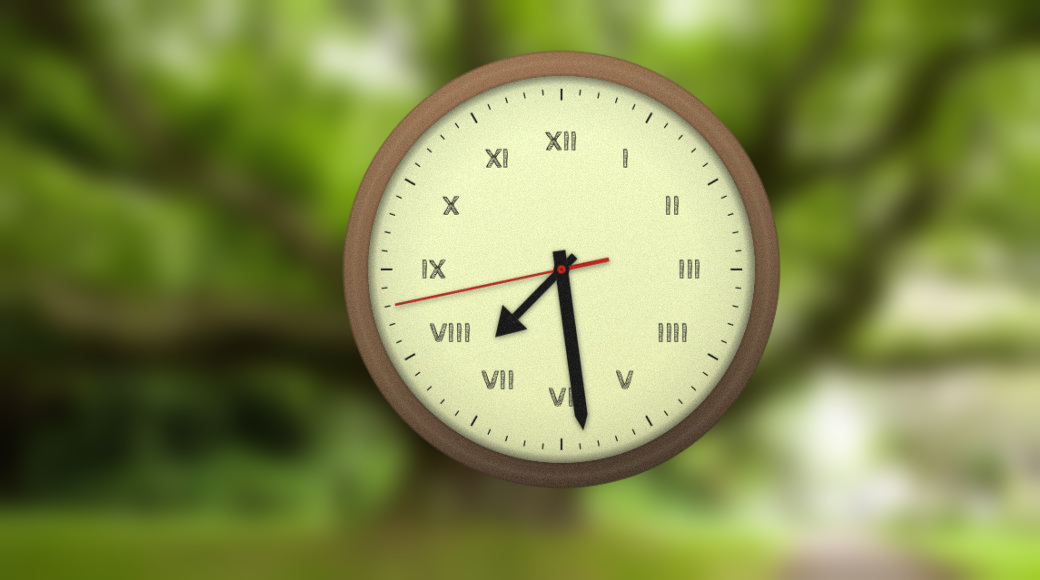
{"hour": 7, "minute": 28, "second": 43}
